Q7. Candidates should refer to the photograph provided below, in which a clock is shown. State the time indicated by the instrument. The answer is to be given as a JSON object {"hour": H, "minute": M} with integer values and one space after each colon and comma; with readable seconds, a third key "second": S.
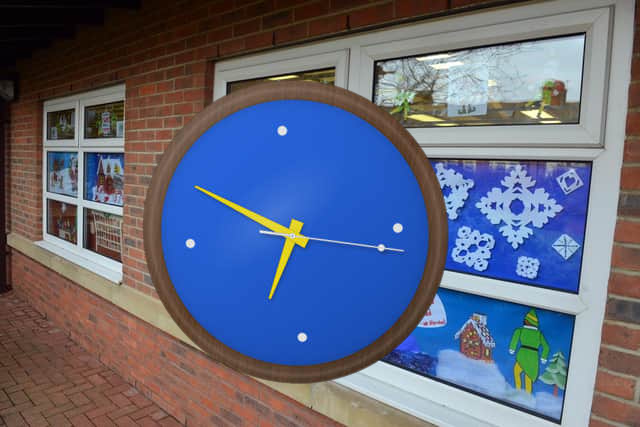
{"hour": 6, "minute": 50, "second": 17}
